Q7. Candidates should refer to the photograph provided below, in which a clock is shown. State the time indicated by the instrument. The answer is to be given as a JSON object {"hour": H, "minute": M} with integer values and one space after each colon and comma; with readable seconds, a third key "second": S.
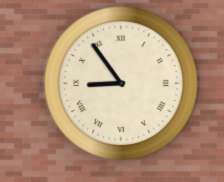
{"hour": 8, "minute": 54}
